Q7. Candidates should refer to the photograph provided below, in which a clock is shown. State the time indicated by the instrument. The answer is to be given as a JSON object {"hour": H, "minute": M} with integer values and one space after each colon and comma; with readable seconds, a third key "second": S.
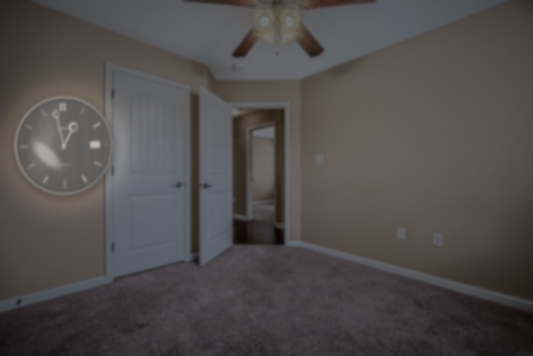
{"hour": 12, "minute": 58}
